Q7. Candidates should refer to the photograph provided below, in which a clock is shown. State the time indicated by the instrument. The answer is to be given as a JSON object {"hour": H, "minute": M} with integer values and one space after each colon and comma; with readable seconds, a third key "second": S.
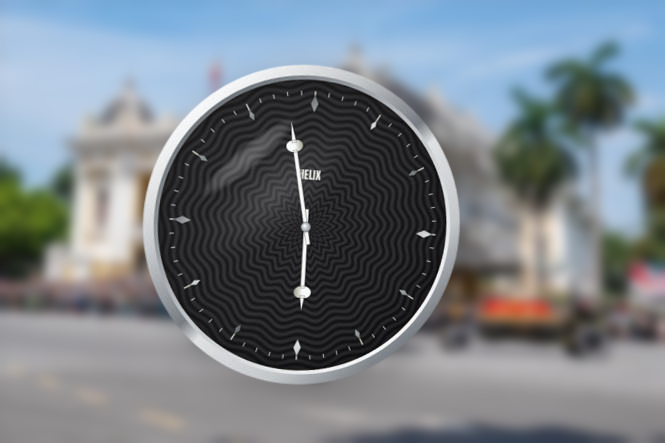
{"hour": 5, "minute": 58}
